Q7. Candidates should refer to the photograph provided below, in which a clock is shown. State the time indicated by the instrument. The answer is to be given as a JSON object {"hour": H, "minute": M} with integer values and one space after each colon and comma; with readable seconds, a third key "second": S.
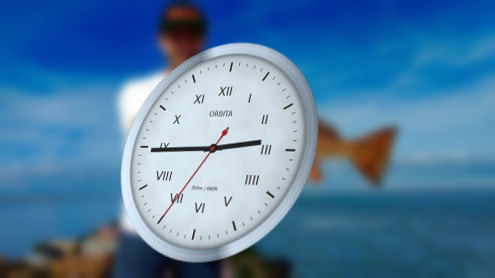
{"hour": 2, "minute": 44, "second": 35}
